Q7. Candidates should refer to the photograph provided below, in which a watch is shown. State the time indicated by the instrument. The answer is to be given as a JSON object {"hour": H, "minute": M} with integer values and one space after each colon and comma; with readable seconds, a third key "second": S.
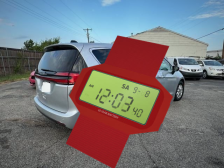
{"hour": 12, "minute": 3, "second": 40}
